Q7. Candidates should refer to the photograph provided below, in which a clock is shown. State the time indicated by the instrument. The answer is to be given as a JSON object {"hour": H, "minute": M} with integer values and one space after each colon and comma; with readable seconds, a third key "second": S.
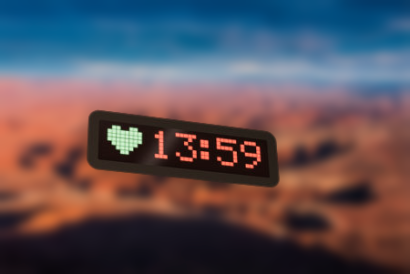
{"hour": 13, "minute": 59}
